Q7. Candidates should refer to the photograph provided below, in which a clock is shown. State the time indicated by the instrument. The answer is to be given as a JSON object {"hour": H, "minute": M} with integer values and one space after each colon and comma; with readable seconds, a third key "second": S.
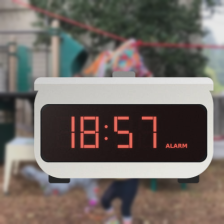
{"hour": 18, "minute": 57}
